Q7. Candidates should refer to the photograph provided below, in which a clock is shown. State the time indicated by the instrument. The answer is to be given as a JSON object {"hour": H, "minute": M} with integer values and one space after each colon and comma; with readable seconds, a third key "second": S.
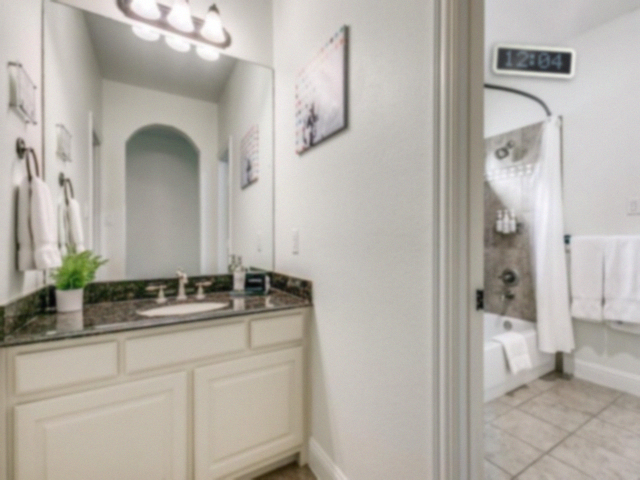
{"hour": 12, "minute": 4}
